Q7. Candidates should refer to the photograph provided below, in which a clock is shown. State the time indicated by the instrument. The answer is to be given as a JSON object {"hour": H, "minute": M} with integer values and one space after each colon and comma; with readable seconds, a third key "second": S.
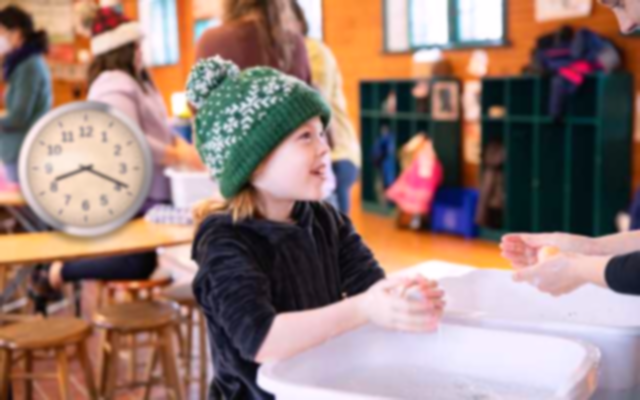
{"hour": 8, "minute": 19}
